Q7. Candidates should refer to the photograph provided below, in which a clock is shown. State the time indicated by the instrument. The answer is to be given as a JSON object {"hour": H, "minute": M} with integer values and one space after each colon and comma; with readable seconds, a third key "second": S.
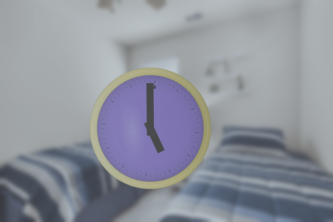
{"hour": 4, "minute": 59}
